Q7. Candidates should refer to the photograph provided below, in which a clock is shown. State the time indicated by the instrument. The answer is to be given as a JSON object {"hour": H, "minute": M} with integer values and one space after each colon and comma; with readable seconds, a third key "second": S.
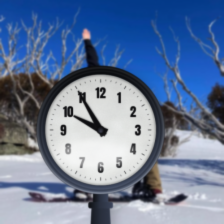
{"hour": 9, "minute": 55}
